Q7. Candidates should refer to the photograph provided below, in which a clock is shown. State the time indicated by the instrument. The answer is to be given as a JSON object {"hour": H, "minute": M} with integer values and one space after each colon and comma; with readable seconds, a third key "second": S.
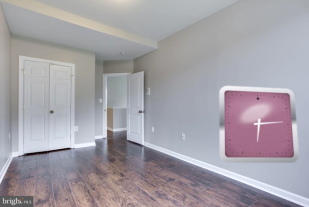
{"hour": 6, "minute": 14}
